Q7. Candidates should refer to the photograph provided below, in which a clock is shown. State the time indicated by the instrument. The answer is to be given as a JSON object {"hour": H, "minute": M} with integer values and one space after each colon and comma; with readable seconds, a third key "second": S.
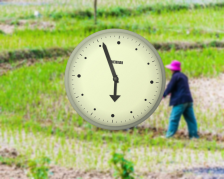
{"hour": 5, "minute": 56}
